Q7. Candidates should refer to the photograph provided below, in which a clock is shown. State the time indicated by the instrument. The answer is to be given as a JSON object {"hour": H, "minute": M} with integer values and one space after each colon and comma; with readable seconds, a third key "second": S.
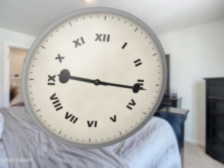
{"hour": 9, "minute": 16}
